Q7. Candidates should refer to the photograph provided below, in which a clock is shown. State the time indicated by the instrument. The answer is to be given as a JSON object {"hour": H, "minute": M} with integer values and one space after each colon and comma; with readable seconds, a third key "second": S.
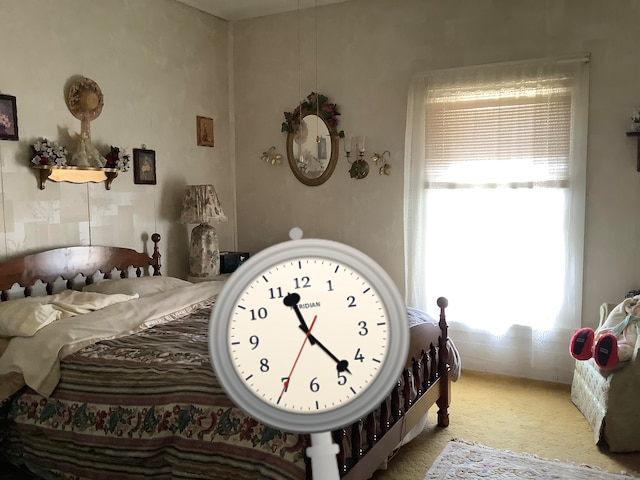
{"hour": 11, "minute": 23, "second": 35}
